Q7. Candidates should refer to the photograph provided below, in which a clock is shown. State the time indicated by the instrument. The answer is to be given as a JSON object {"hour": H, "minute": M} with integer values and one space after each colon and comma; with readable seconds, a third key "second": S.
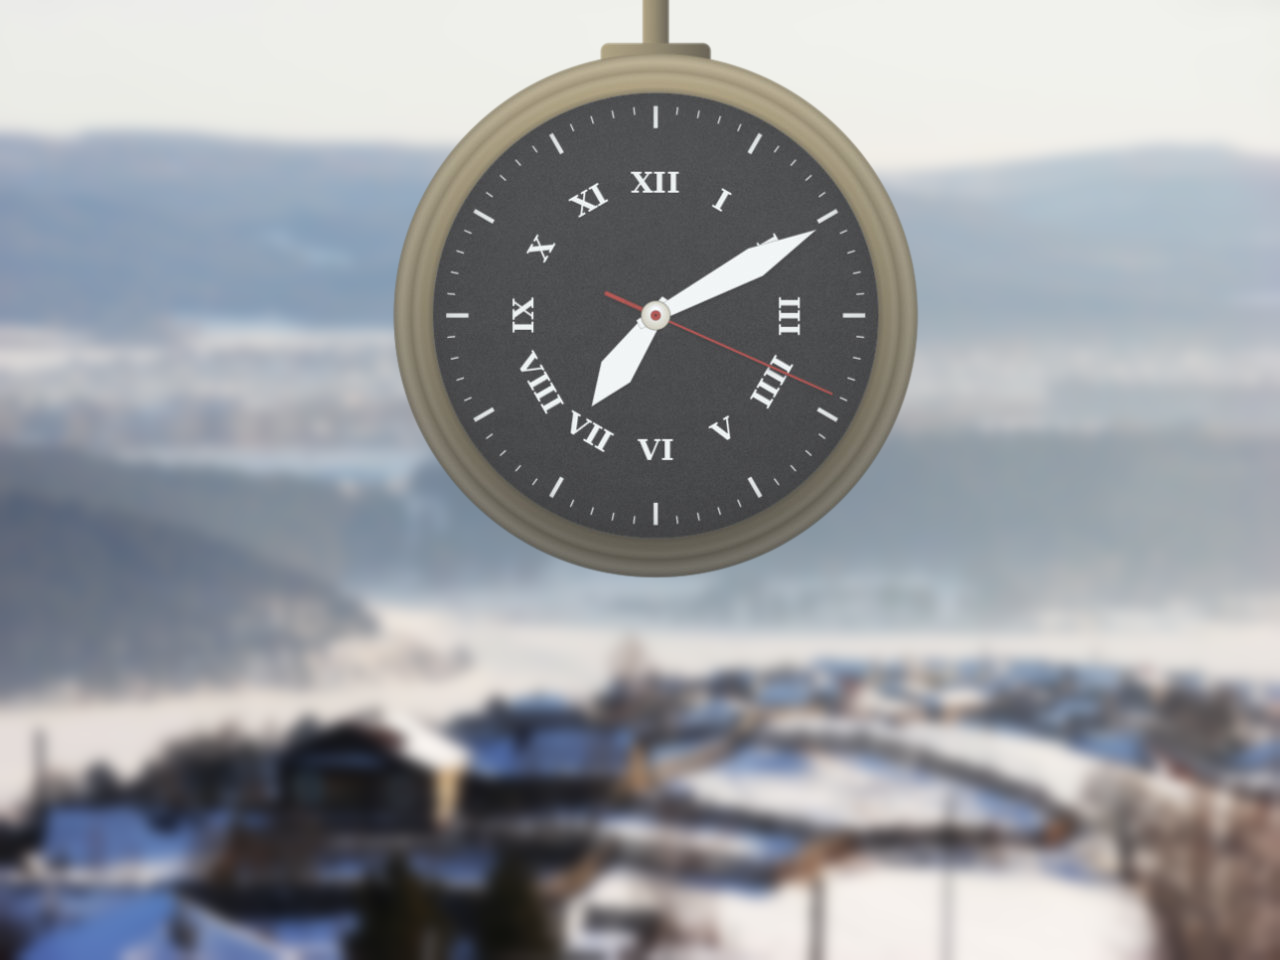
{"hour": 7, "minute": 10, "second": 19}
